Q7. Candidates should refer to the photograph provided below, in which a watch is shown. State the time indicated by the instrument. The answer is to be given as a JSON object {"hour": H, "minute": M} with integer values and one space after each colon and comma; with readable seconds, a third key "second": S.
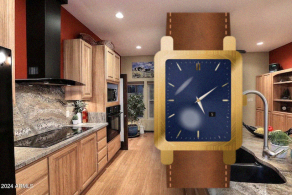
{"hour": 5, "minute": 9}
